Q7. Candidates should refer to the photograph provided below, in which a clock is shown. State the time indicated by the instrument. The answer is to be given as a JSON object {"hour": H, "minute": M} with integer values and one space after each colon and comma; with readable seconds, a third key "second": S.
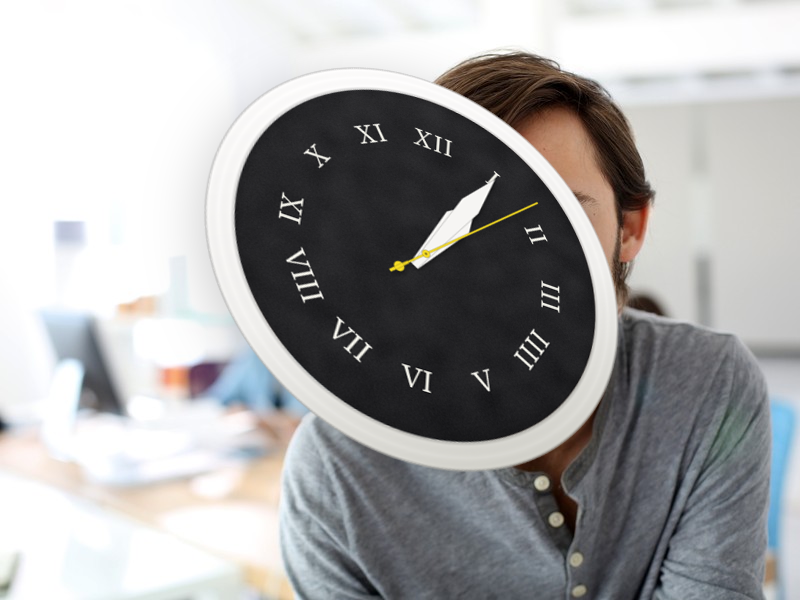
{"hour": 1, "minute": 5, "second": 8}
